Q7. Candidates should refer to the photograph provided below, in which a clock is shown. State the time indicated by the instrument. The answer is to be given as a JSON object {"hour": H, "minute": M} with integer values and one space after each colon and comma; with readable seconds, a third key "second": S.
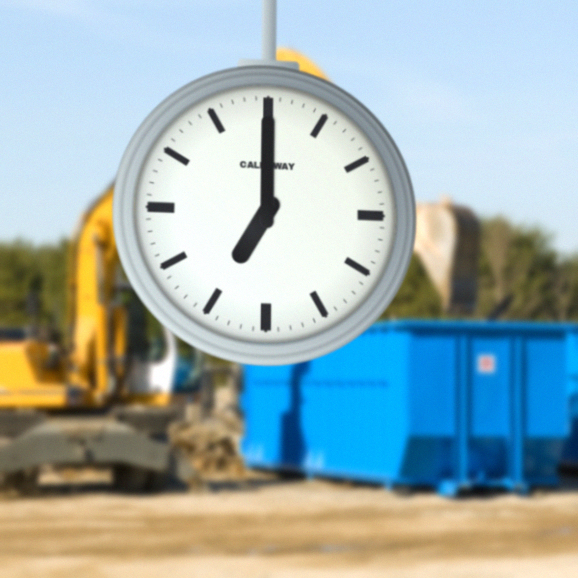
{"hour": 7, "minute": 0}
